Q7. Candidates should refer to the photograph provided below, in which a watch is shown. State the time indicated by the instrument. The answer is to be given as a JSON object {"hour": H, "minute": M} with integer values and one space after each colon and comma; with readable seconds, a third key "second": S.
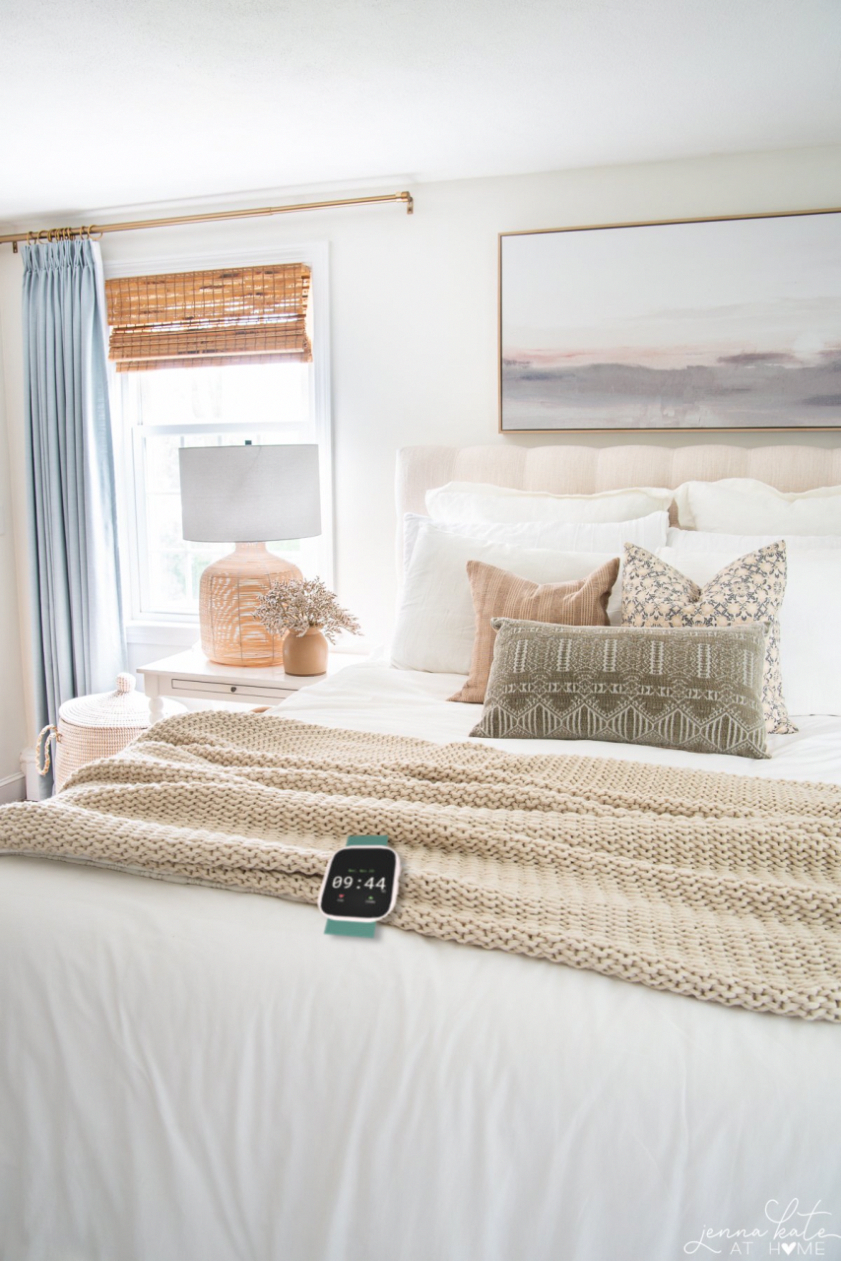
{"hour": 9, "minute": 44}
